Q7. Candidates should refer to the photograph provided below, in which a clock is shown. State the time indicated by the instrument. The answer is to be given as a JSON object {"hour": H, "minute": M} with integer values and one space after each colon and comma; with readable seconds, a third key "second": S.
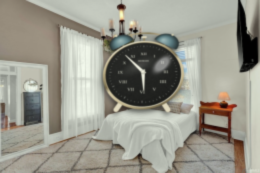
{"hour": 5, "minute": 53}
